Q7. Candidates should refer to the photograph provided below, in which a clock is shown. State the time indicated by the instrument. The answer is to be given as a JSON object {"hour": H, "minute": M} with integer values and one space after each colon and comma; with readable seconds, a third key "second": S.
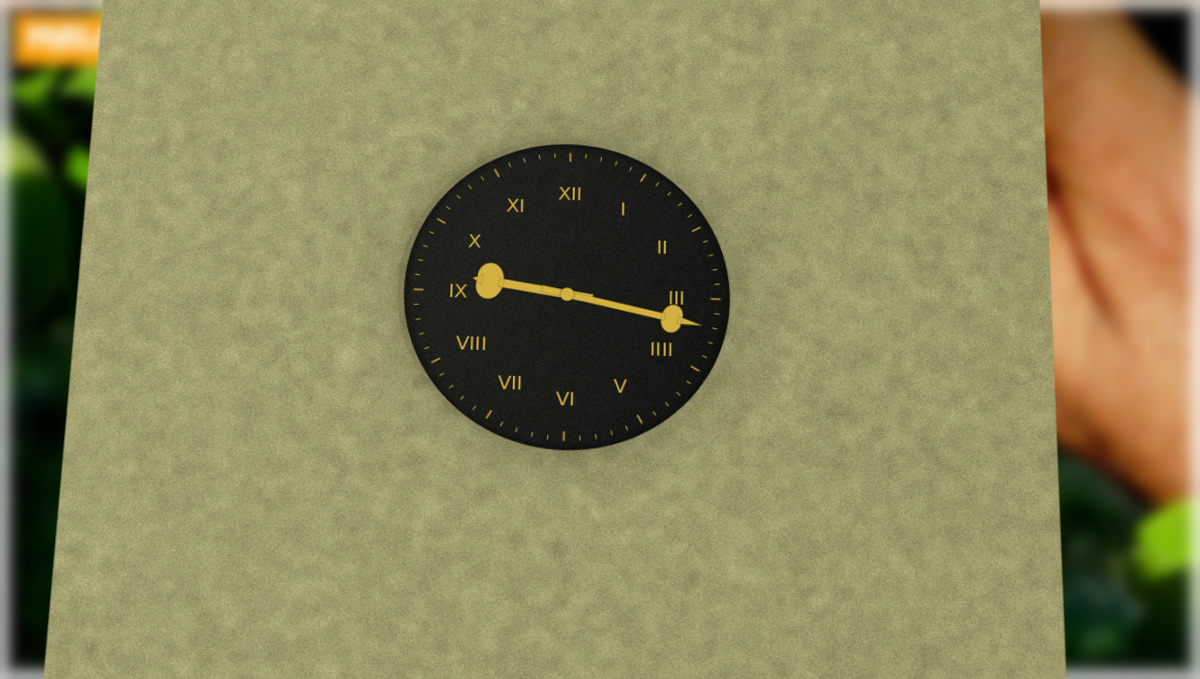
{"hour": 9, "minute": 17}
